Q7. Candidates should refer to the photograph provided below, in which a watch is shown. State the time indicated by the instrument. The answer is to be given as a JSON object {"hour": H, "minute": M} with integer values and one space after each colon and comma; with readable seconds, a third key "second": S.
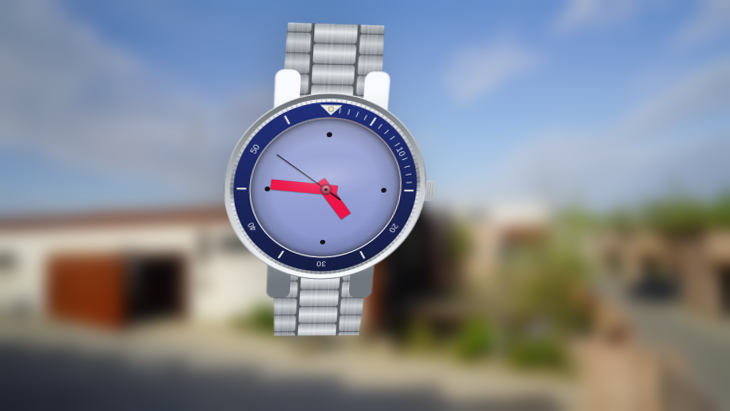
{"hour": 4, "minute": 45, "second": 51}
